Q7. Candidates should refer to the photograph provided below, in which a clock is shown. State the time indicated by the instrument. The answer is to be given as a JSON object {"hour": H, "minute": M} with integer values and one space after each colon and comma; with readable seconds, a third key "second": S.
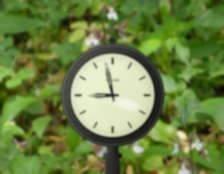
{"hour": 8, "minute": 58}
